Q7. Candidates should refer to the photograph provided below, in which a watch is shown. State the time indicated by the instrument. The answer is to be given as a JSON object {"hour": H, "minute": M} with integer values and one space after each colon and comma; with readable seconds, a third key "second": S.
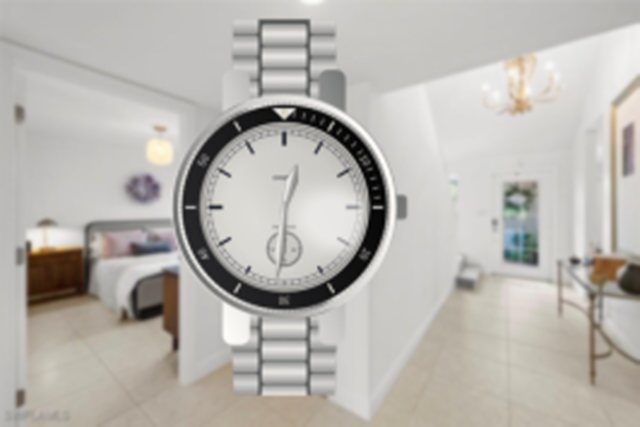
{"hour": 12, "minute": 31}
